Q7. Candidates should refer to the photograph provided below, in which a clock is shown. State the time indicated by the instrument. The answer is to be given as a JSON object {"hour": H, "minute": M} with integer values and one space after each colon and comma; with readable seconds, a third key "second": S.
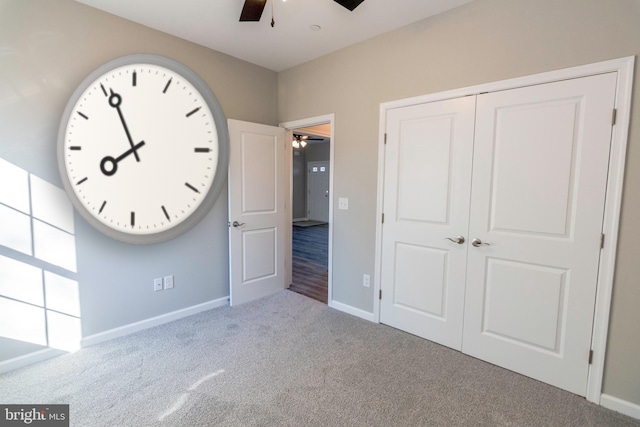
{"hour": 7, "minute": 56}
